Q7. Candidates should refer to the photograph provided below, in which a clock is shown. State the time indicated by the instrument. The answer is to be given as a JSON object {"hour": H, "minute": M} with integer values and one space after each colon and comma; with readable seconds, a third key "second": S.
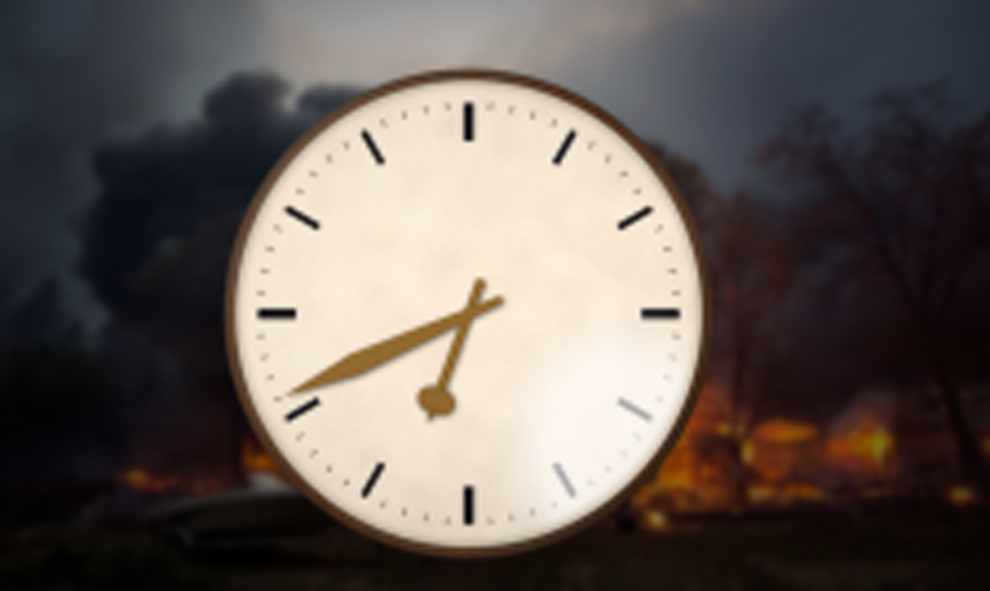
{"hour": 6, "minute": 41}
